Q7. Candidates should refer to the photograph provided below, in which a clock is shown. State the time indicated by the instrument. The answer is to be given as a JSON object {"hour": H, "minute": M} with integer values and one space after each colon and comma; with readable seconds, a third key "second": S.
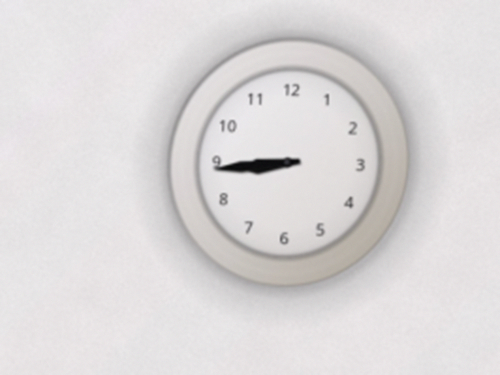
{"hour": 8, "minute": 44}
